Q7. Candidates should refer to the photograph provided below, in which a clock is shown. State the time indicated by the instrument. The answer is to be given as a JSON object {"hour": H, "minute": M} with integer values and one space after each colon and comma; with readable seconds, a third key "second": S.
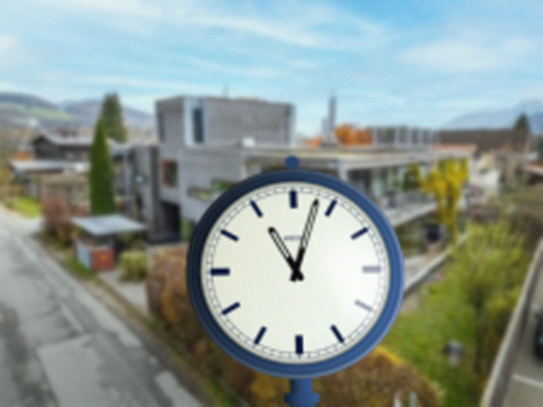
{"hour": 11, "minute": 3}
